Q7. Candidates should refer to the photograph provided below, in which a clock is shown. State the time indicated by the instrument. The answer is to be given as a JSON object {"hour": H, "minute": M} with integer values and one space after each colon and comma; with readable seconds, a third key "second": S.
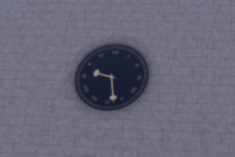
{"hour": 9, "minute": 28}
